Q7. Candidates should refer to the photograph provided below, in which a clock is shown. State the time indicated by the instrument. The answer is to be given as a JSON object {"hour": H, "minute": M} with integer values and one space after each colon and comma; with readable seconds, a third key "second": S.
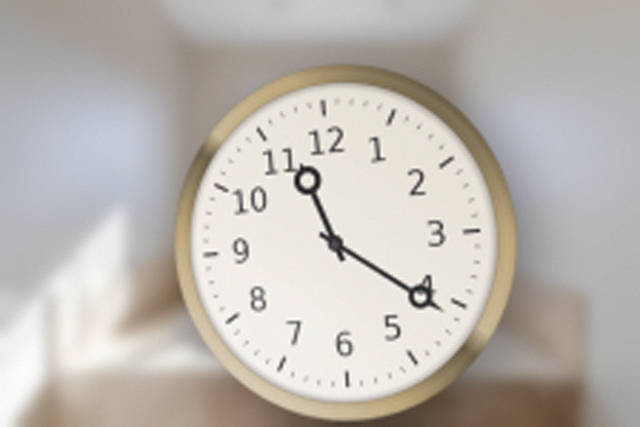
{"hour": 11, "minute": 21}
